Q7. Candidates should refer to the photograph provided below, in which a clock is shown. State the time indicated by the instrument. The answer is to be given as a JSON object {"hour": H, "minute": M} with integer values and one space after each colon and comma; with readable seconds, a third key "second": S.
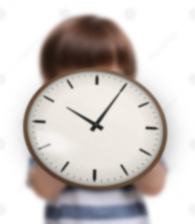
{"hour": 10, "minute": 5}
